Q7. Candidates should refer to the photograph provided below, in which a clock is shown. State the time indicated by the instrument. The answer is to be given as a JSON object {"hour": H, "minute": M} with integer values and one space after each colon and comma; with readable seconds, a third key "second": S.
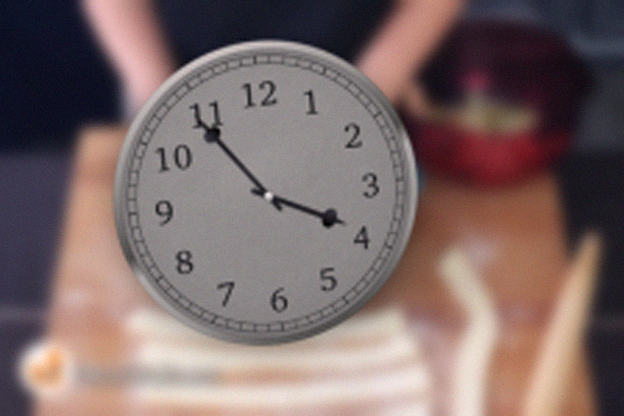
{"hour": 3, "minute": 54}
